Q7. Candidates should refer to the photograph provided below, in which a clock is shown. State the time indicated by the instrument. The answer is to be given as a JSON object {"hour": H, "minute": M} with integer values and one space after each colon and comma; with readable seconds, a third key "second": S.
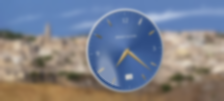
{"hour": 7, "minute": 22}
